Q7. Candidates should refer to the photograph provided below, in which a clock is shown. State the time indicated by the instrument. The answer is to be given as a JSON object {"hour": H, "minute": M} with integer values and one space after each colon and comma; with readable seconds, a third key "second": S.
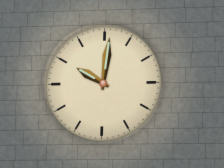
{"hour": 10, "minute": 1}
